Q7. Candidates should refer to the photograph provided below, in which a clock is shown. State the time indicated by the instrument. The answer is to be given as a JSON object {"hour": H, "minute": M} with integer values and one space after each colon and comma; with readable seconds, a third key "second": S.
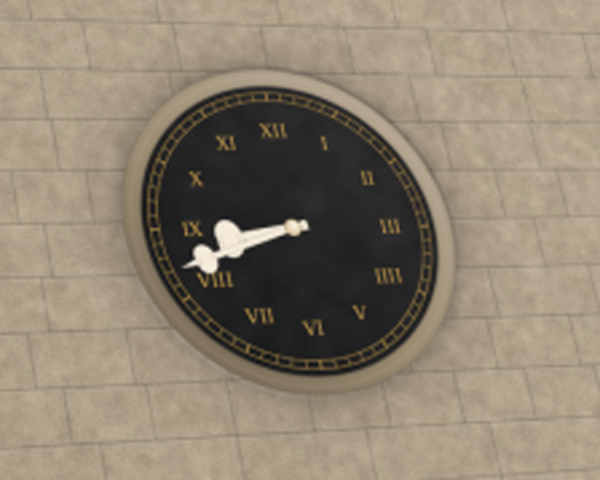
{"hour": 8, "minute": 42}
